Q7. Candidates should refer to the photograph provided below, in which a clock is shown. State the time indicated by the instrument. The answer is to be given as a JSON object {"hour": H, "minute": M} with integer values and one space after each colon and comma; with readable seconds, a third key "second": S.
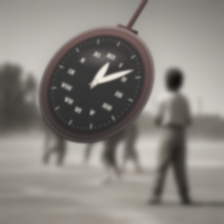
{"hour": 12, "minute": 8}
